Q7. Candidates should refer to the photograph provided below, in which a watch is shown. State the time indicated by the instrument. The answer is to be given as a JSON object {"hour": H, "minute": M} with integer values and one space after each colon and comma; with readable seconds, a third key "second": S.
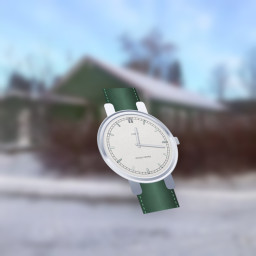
{"hour": 12, "minute": 17}
